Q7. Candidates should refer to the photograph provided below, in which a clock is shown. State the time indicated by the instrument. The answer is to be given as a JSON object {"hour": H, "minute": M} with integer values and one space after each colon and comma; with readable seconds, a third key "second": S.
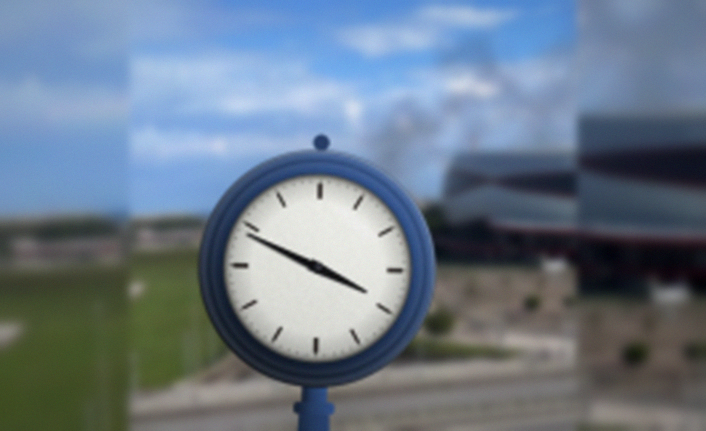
{"hour": 3, "minute": 49}
